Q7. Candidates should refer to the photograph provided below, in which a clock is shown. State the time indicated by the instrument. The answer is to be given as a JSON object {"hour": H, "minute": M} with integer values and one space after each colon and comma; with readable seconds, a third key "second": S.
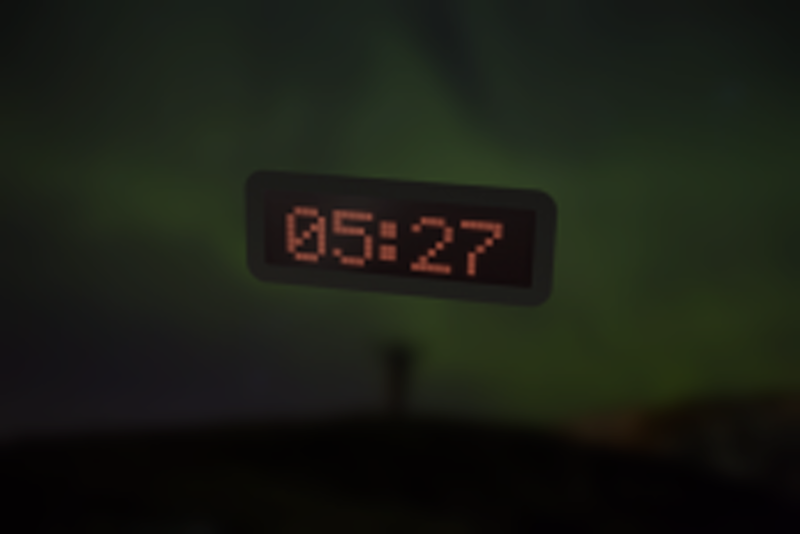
{"hour": 5, "minute": 27}
